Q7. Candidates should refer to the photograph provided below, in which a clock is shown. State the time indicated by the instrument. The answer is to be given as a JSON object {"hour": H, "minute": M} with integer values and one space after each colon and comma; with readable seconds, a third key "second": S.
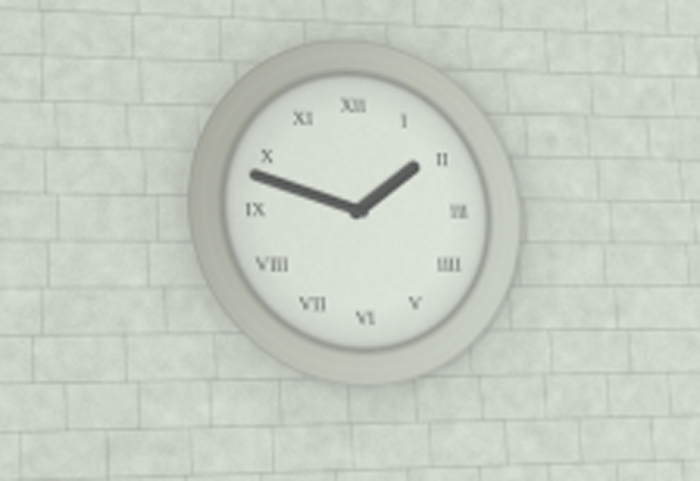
{"hour": 1, "minute": 48}
